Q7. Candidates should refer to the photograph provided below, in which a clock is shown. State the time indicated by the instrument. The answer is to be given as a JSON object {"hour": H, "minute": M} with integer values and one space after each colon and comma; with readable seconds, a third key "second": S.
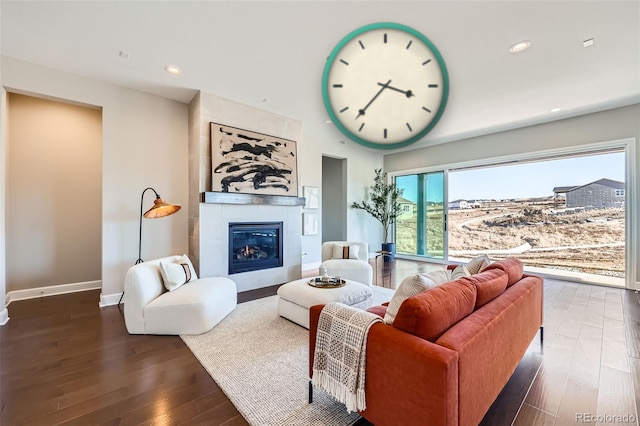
{"hour": 3, "minute": 37}
